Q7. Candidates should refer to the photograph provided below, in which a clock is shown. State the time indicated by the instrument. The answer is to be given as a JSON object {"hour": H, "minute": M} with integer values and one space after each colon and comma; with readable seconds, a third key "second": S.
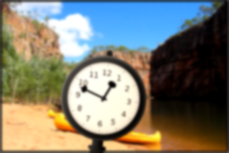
{"hour": 12, "minute": 48}
